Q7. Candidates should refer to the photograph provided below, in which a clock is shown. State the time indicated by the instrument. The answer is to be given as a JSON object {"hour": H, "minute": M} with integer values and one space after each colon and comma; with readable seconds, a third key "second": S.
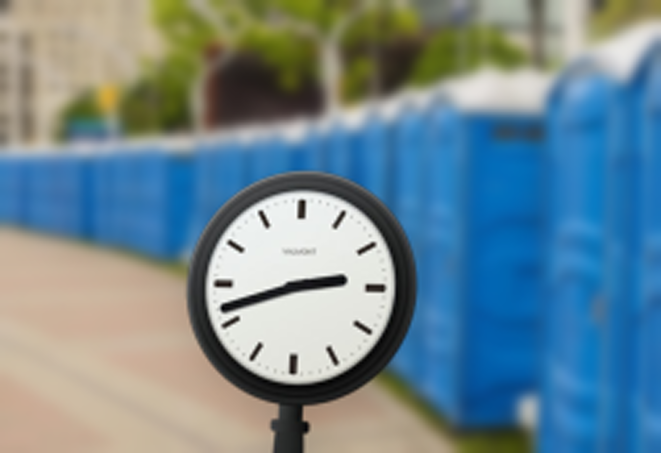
{"hour": 2, "minute": 42}
